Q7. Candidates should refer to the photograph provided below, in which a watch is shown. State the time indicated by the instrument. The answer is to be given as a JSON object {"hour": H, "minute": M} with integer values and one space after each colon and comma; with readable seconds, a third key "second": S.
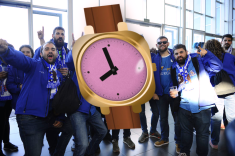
{"hour": 7, "minute": 58}
